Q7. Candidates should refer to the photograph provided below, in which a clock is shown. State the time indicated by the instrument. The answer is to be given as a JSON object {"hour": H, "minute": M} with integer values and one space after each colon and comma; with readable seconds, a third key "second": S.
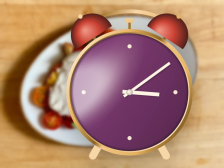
{"hour": 3, "minute": 9}
